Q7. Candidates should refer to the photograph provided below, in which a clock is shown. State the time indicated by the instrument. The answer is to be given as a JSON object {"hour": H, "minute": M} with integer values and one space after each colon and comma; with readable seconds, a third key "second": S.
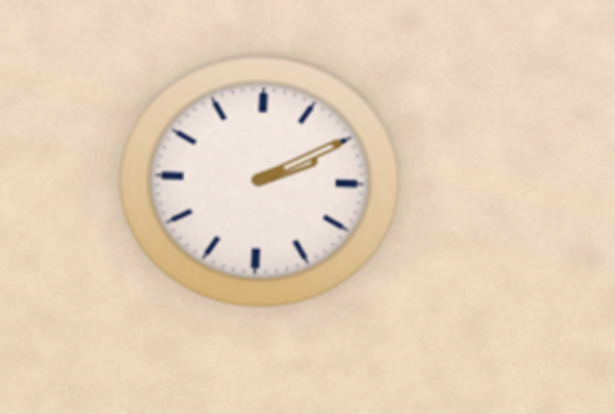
{"hour": 2, "minute": 10}
